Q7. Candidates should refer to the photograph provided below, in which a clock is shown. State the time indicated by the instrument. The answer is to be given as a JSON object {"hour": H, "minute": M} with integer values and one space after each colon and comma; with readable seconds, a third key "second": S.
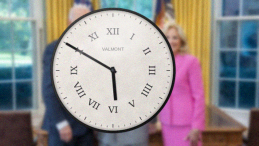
{"hour": 5, "minute": 50}
